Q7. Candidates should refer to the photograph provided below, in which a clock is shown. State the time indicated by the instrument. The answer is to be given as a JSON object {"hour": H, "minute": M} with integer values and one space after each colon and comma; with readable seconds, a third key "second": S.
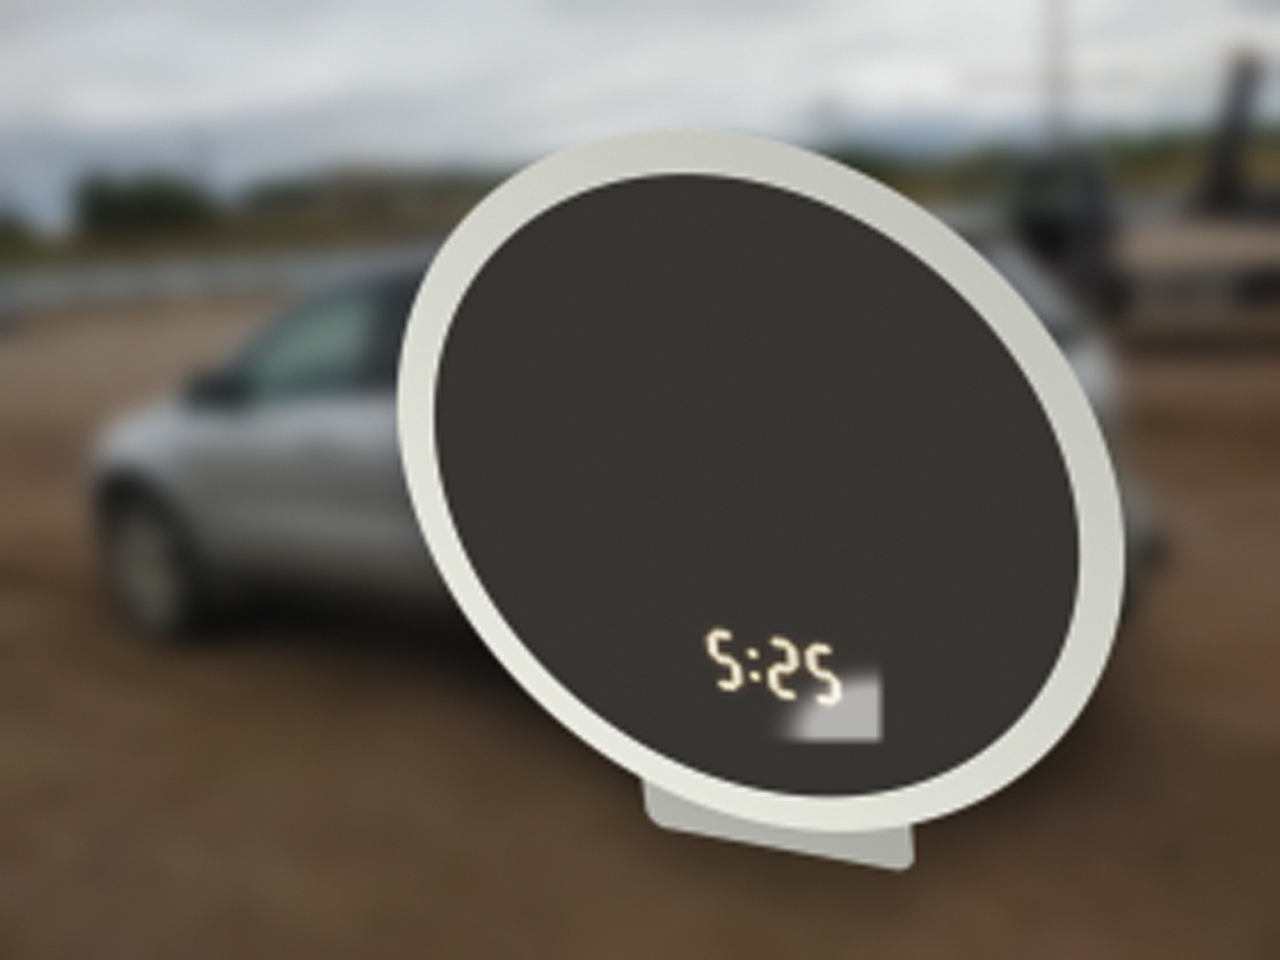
{"hour": 5, "minute": 25}
